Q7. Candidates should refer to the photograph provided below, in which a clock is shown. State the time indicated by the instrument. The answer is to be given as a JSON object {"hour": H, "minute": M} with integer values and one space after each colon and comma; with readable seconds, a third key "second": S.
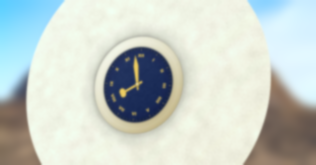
{"hour": 7, "minute": 58}
